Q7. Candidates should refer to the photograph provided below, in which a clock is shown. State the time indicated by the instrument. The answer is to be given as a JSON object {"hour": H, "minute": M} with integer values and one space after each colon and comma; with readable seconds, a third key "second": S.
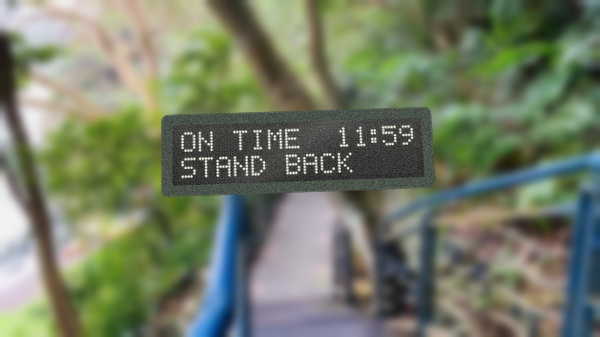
{"hour": 11, "minute": 59}
